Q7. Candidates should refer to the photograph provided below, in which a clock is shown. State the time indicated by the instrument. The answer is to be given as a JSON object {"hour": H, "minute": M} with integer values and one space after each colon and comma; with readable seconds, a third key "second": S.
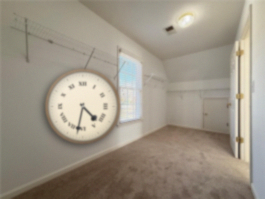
{"hour": 4, "minute": 32}
